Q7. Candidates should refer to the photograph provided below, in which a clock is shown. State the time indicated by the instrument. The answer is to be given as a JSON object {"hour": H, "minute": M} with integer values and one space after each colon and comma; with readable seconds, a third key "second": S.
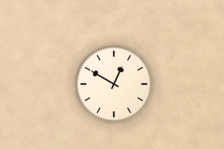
{"hour": 12, "minute": 50}
